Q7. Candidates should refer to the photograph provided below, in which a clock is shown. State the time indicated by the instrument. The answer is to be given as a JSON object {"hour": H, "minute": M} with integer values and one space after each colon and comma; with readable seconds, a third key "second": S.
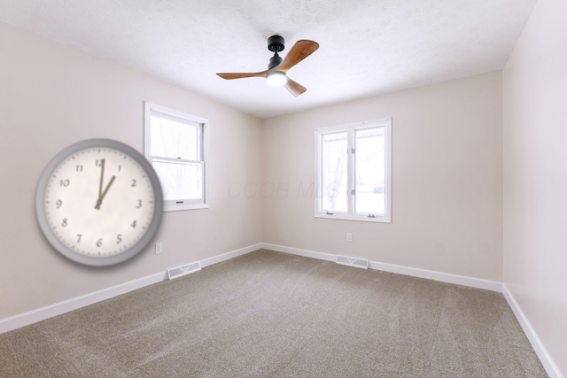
{"hour": 1, "minute": 1}
